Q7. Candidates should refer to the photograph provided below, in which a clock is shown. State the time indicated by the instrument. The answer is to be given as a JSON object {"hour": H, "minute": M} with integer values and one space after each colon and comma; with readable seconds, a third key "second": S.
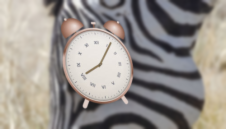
{"hour": 8, "minute": 6}
